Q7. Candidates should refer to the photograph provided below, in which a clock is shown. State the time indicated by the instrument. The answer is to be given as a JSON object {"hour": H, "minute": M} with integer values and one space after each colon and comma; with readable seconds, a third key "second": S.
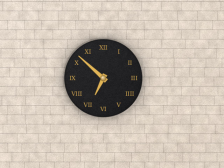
{"hour": 6, "minute": 52}
